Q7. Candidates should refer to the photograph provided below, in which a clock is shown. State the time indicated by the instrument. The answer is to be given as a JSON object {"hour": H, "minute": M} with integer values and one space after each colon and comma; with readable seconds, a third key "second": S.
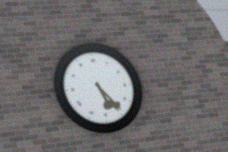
{"hour": 5, "minute": 24}
